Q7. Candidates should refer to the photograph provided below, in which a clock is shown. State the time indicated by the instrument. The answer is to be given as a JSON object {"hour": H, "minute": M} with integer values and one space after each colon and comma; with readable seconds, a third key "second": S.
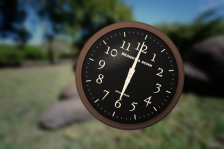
{"hour": 6, "minute": 0}
